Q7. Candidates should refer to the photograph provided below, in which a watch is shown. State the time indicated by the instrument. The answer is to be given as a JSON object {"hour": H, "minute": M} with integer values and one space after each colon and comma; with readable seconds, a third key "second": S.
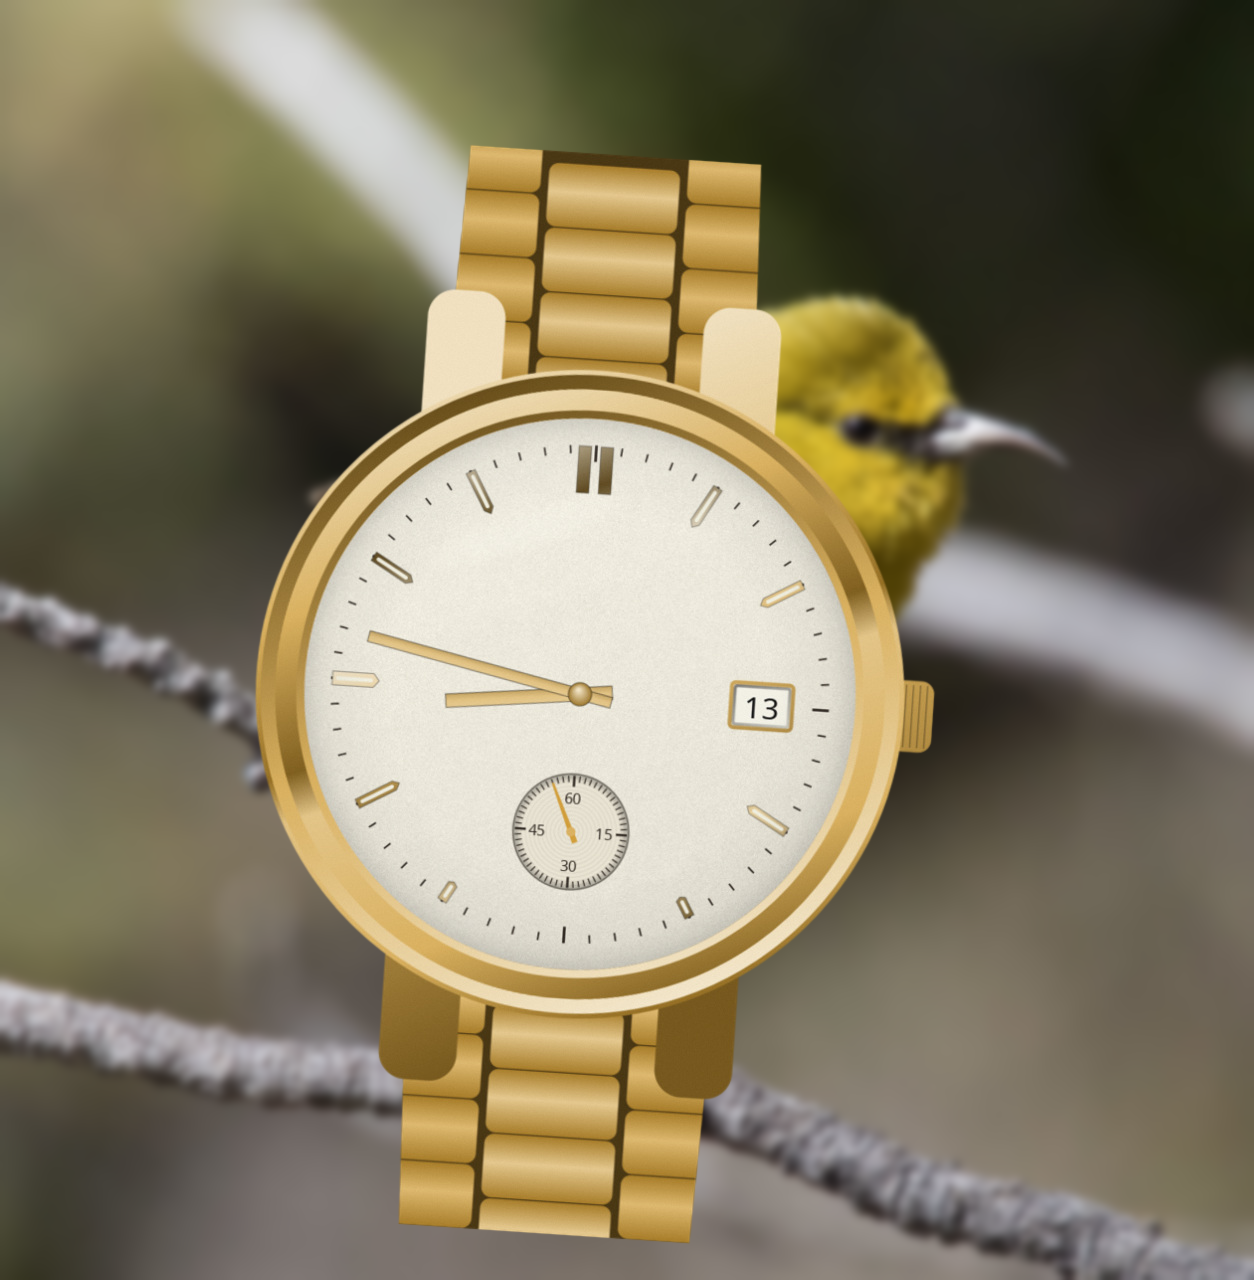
{"hour": 8, "minute": 46, "second": 56}
